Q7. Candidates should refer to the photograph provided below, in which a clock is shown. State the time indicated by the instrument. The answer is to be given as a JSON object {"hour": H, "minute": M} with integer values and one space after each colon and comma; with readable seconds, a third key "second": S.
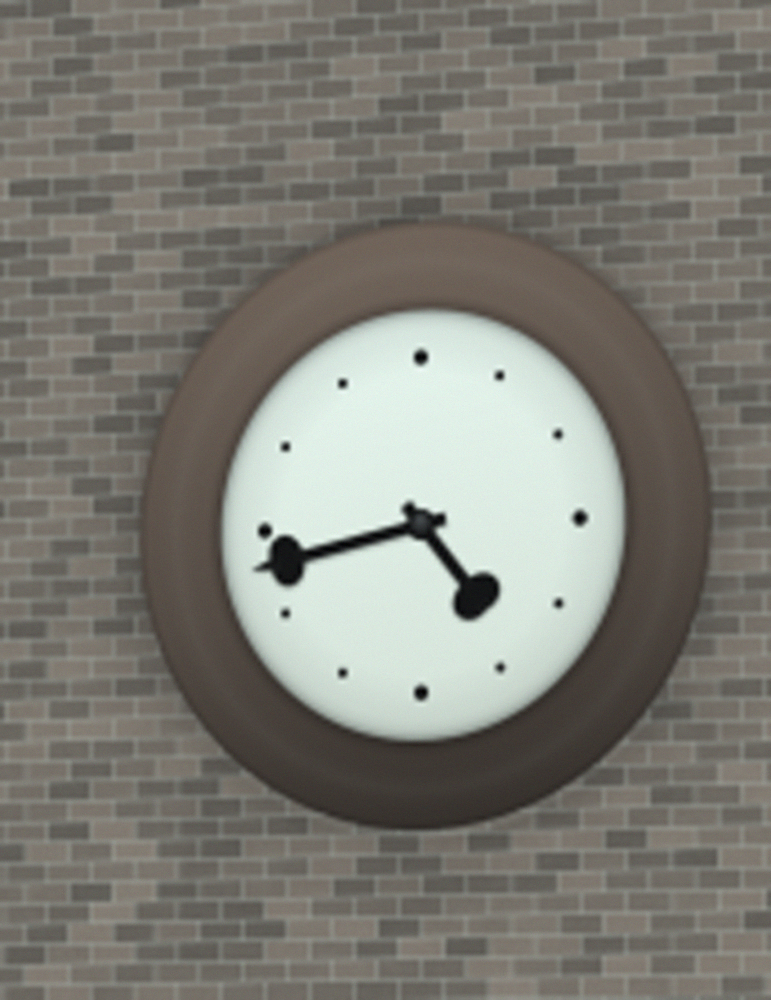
{"hour": 4, "minute": 43}
